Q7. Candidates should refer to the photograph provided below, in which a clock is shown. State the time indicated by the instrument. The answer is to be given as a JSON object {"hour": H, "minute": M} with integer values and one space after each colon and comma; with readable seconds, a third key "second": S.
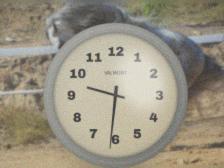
{"hour": 9, "minute": 31}
